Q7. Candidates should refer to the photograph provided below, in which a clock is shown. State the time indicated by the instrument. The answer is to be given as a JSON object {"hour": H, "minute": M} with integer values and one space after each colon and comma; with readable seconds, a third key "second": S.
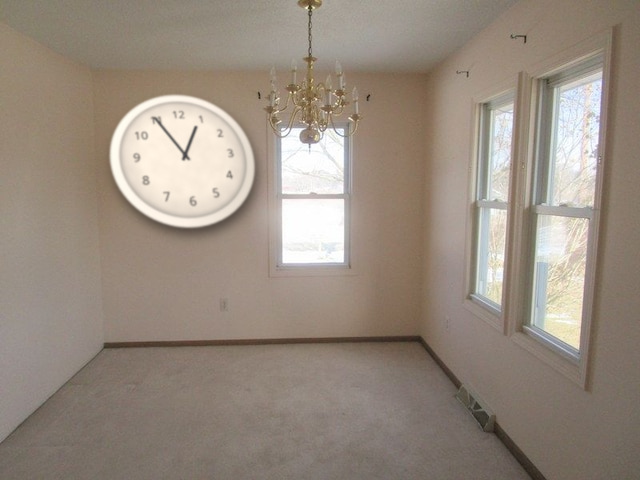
{"hour": 12, "minute": 55}
